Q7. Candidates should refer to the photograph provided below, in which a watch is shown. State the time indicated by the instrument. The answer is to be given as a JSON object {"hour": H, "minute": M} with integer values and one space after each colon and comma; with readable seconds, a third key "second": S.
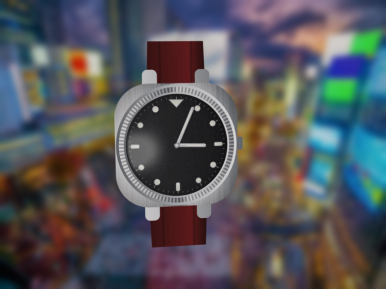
{"hour": 3, "minute": 4}
